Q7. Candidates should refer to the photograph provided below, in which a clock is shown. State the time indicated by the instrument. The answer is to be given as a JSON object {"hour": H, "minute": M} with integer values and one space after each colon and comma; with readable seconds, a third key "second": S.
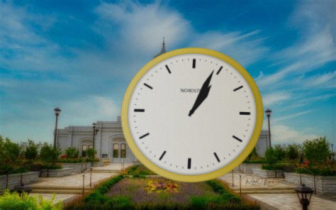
{"hour": 1, "minute": 4}
